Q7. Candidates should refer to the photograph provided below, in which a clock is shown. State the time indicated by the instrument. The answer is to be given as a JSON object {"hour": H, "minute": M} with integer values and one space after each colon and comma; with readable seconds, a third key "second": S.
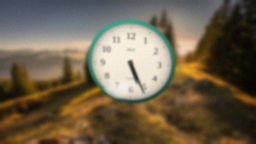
{"hour": 5, "minute": 26}
